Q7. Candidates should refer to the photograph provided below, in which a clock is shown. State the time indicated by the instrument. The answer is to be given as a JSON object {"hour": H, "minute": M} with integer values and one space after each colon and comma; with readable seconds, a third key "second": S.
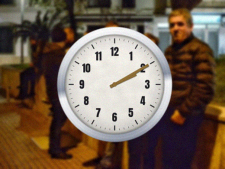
{"hour": 2, "minute": 10}
